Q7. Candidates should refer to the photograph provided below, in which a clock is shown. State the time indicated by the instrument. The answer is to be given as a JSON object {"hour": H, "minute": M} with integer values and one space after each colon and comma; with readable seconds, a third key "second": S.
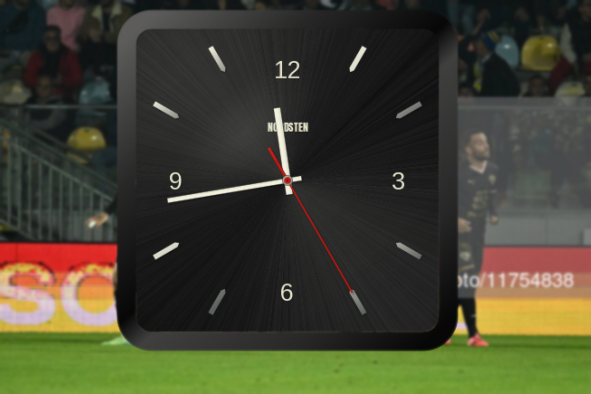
{"hour": 11, "minute": 43, "second": 25}
